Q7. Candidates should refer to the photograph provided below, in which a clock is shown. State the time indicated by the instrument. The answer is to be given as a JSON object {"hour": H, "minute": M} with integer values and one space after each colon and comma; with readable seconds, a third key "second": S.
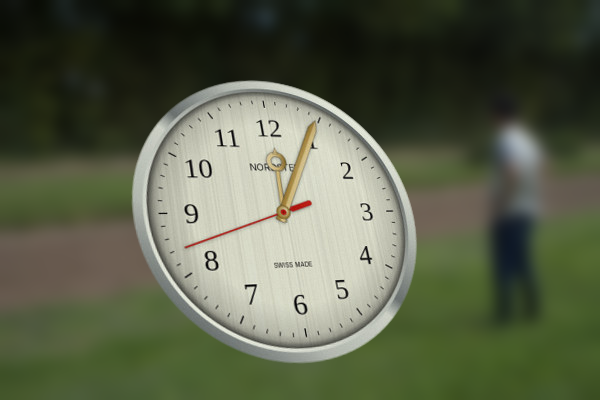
{"hour": 12, "minute": 4, "second": 42}
